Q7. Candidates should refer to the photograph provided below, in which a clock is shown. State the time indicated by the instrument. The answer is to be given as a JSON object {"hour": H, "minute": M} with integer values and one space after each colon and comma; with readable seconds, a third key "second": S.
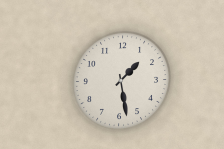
{"hour": 1, "minute": 28}
